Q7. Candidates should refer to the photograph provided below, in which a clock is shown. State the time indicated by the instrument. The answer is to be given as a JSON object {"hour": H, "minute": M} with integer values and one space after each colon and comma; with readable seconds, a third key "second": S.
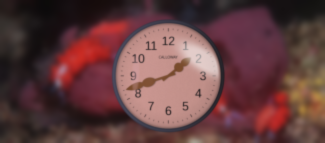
{"hour": 1, "minute": 42}
